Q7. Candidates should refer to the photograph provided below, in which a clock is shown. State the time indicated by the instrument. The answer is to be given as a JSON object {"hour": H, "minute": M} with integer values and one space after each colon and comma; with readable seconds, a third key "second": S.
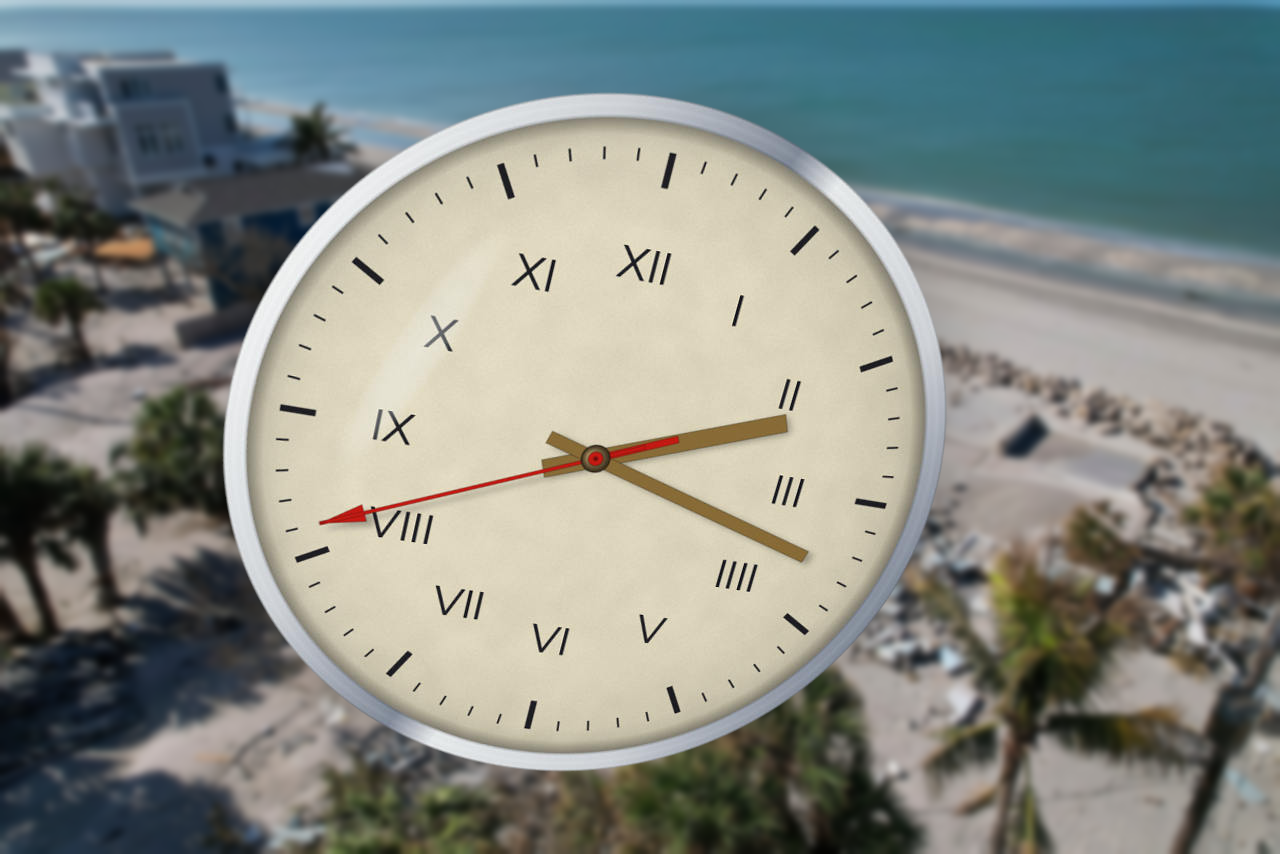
{"hour": 2, "minute": 17, "second": 41}
